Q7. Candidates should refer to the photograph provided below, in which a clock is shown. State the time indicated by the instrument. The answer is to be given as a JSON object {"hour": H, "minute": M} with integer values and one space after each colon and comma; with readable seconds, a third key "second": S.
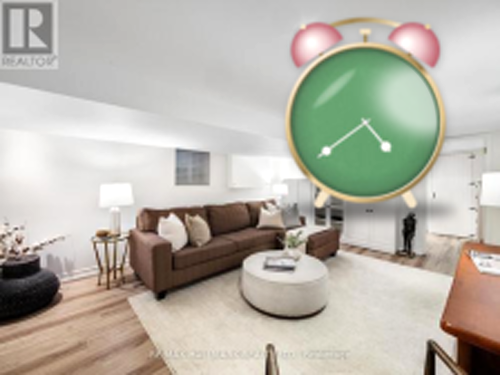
{"hour": 4, "minute": 39}
